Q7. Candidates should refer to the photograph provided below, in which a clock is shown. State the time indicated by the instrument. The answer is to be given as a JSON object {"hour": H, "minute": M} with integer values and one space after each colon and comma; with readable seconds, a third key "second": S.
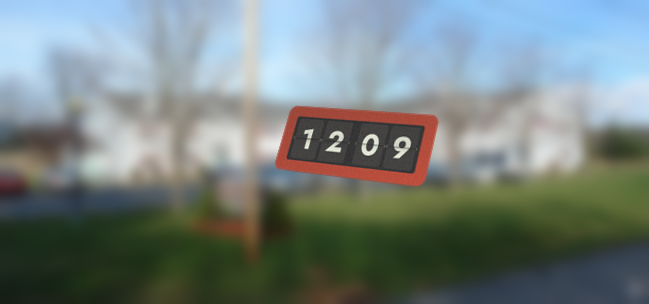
{"hour": 12, "minute": 9}
